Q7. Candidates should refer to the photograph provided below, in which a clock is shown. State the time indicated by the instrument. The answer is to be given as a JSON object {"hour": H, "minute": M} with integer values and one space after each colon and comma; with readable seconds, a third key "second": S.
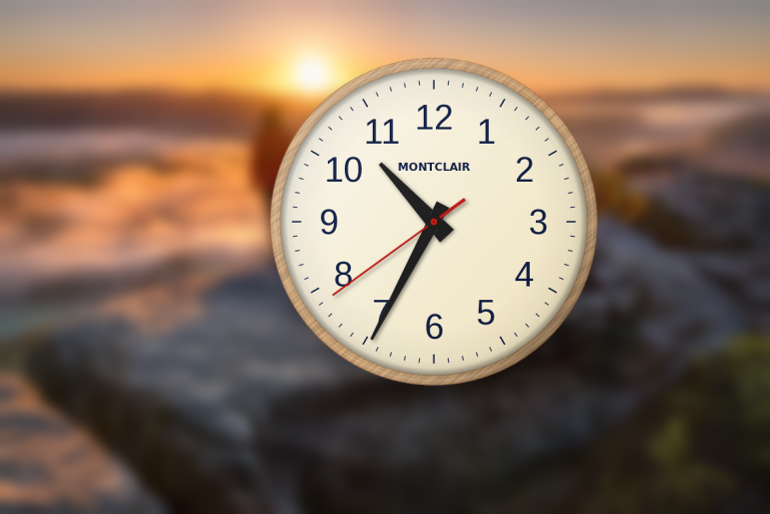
{"hour": 10, "minute": 34, "second": 39}
